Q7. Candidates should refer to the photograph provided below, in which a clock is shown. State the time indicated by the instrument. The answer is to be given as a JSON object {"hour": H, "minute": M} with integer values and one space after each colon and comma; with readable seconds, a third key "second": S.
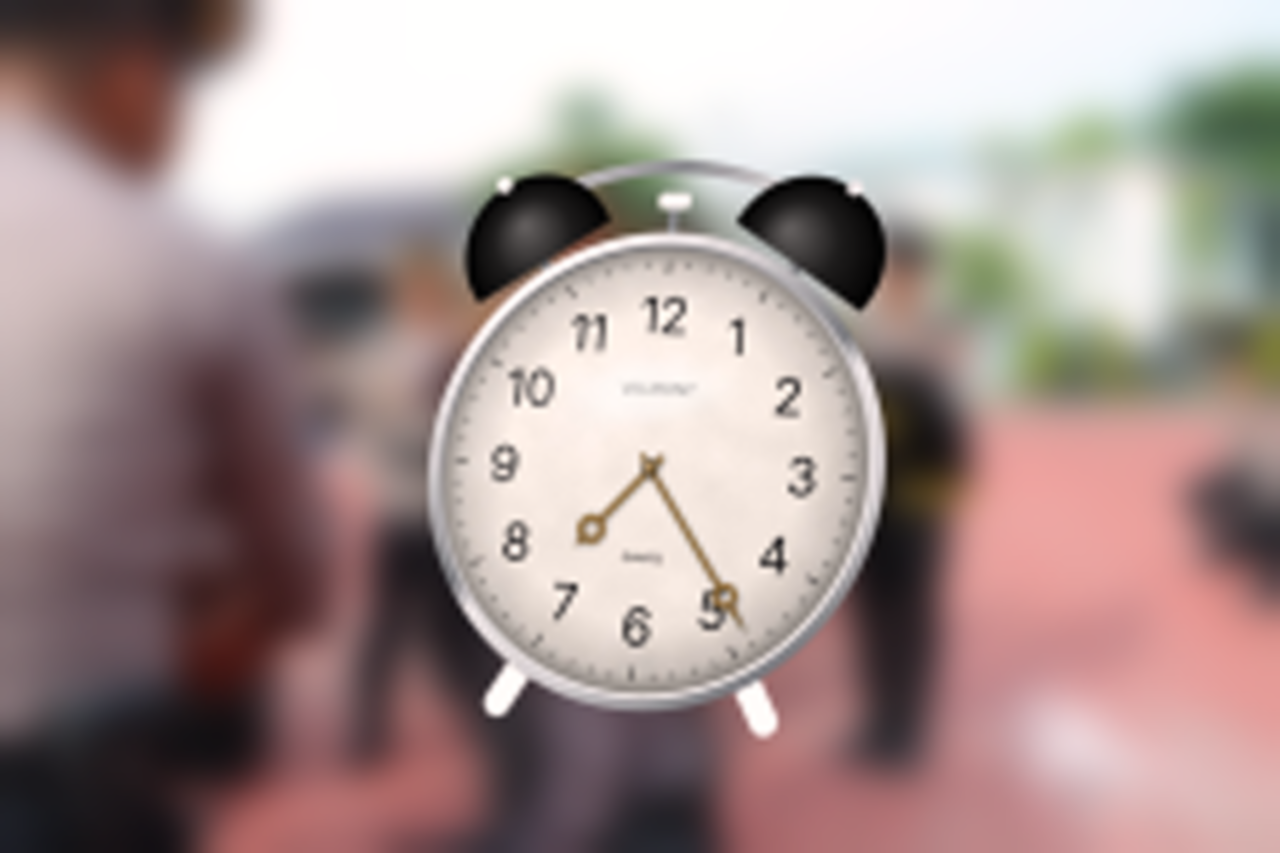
{"hour": 7, "minute": 24}
